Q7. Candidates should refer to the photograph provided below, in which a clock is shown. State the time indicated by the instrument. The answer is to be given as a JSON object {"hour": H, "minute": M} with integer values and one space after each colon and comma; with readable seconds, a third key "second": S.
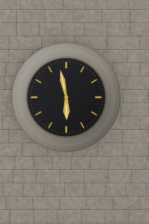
{"hour": 5, "minute": 58}
